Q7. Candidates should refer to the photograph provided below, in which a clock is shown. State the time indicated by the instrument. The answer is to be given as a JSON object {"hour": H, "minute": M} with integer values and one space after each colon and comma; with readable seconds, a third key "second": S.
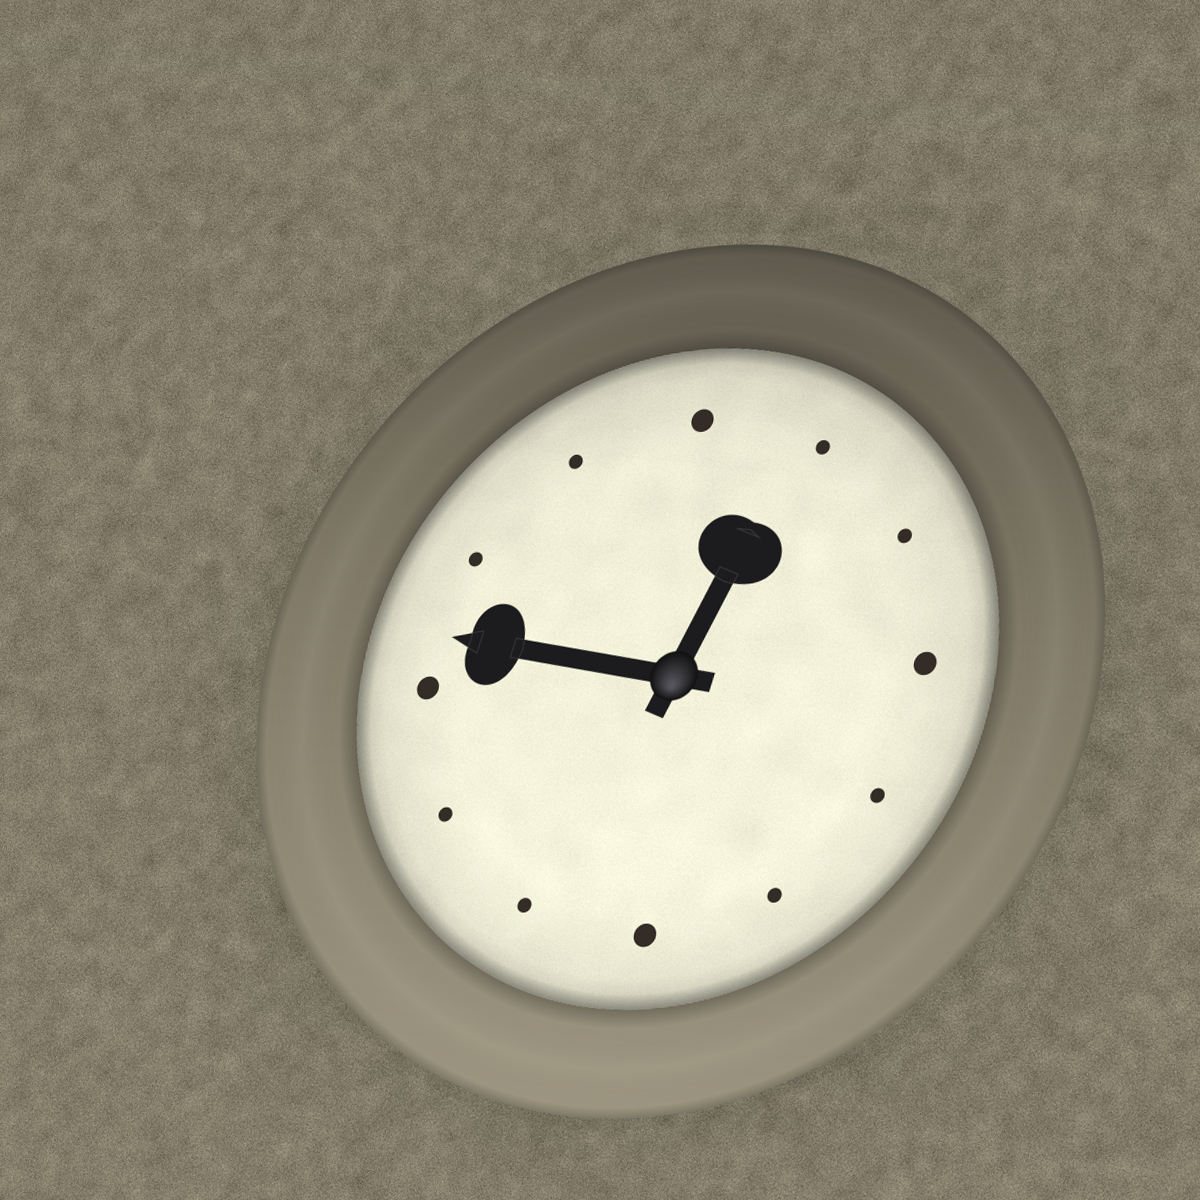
{"hour": 12, "minute": 47}
